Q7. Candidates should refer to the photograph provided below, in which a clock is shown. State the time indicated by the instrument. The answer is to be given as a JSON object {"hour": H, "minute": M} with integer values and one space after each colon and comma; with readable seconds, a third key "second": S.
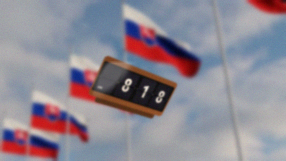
{"hour": 8, "minute": 18}
